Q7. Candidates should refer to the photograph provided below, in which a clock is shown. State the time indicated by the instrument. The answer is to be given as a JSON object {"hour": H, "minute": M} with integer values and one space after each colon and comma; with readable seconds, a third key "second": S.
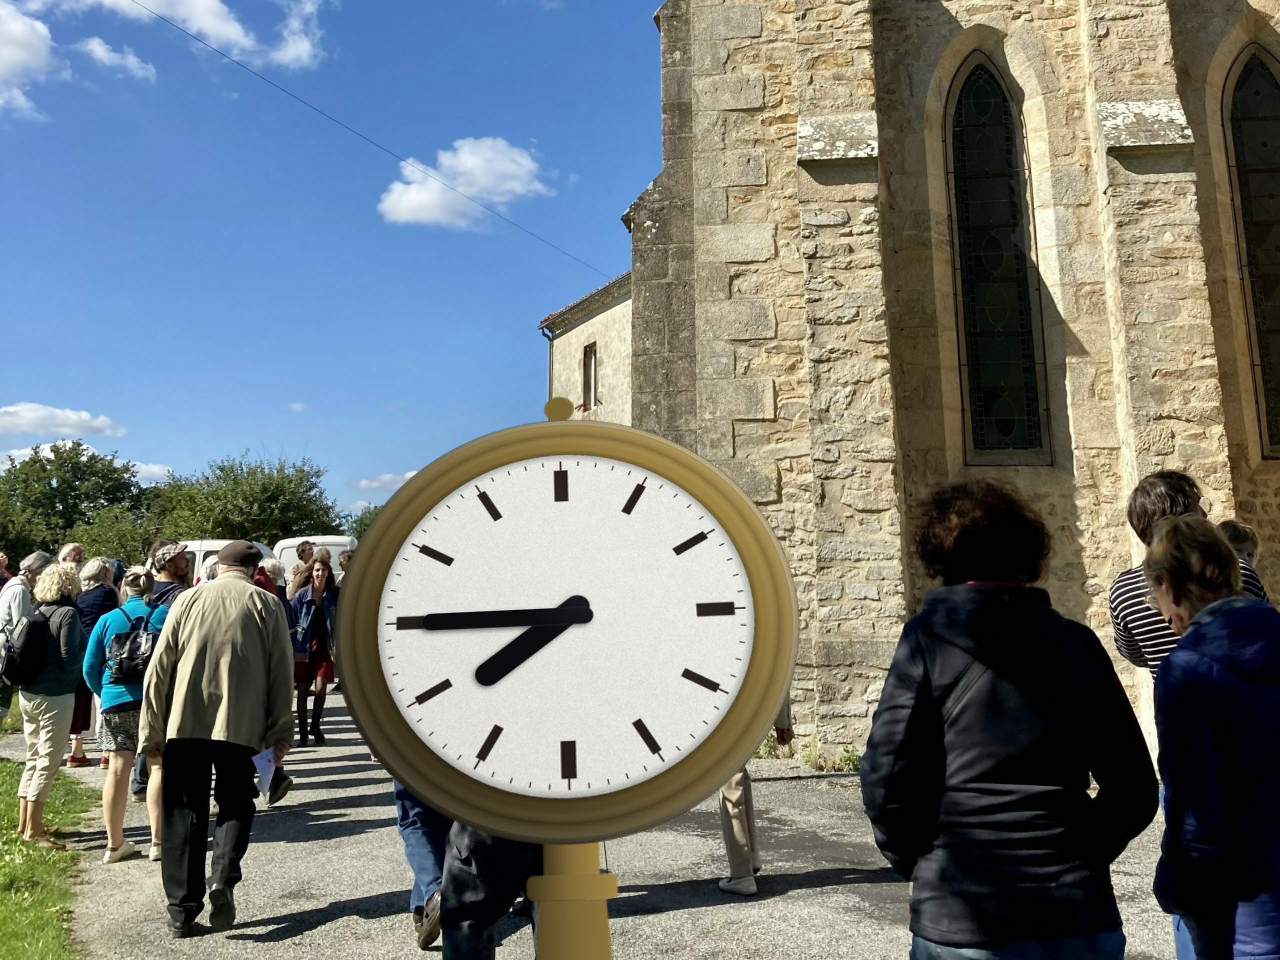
{"hour": 7, "minute": 45}
